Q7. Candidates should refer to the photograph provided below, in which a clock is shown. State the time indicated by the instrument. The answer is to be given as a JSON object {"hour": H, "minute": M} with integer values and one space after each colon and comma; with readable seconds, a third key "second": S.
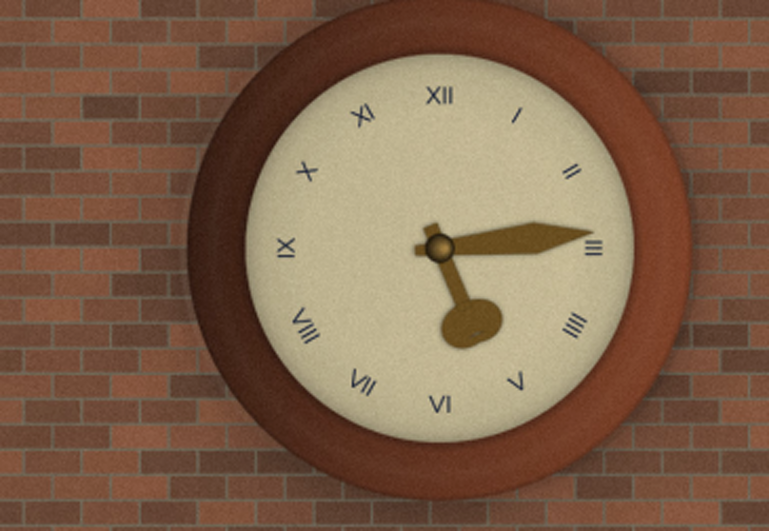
{"hour": 5, "minute": 14}
